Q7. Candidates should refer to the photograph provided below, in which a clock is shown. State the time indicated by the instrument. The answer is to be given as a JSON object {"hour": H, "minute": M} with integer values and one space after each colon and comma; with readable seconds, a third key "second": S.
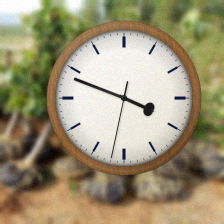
{"hour": 3, "minute": 48, "second": 32}
